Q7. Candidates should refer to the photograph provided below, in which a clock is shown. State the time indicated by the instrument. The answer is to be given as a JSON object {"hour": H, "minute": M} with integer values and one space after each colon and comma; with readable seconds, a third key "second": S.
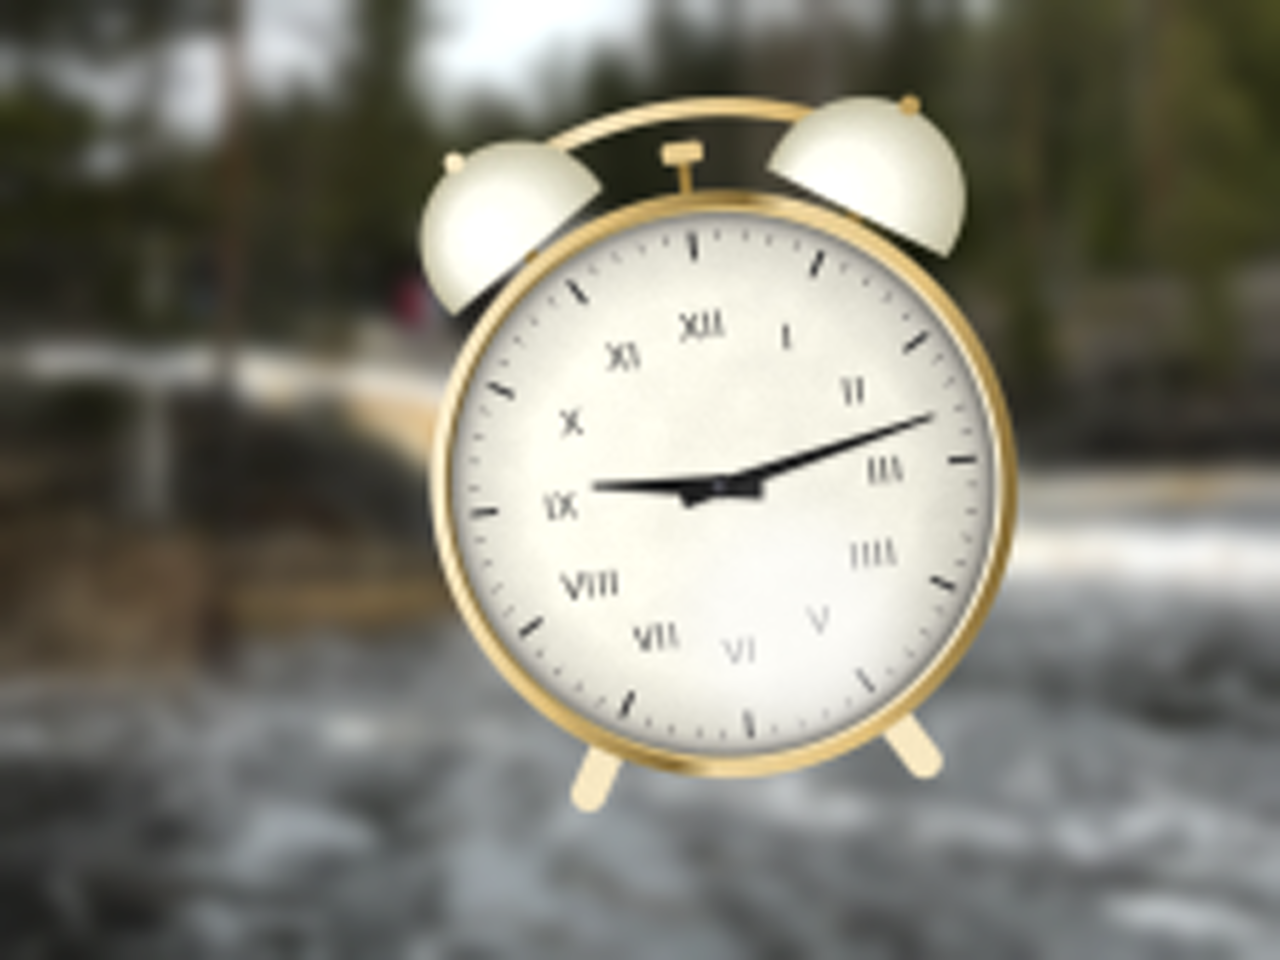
{"hour": 9, "minute": 13}
